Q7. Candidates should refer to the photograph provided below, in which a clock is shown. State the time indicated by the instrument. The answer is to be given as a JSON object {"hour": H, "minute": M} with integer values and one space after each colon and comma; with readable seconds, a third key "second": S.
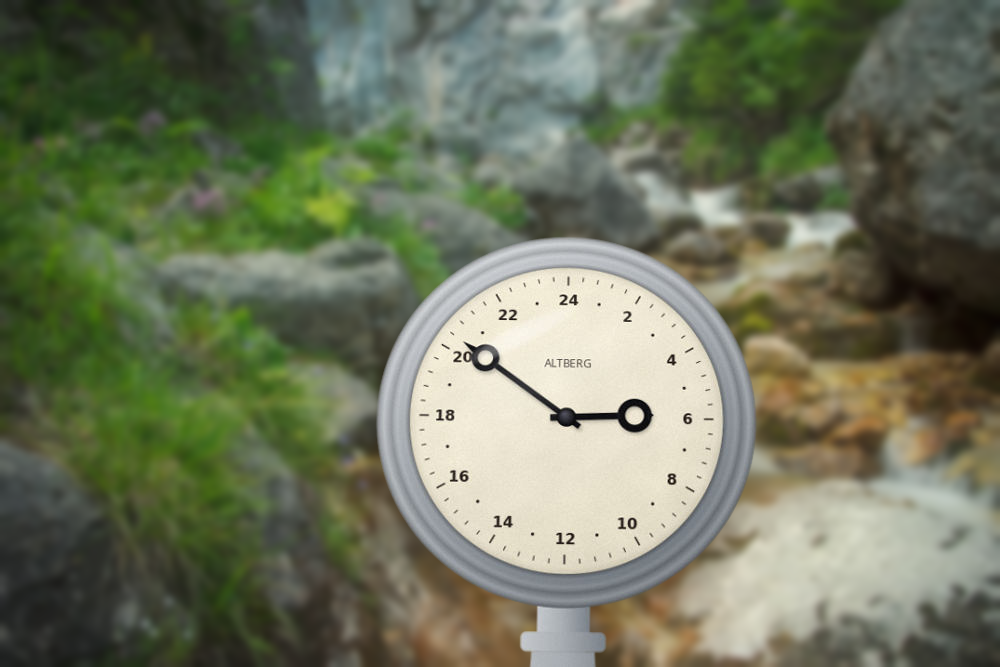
{"hour": 5, "minute": 51}
